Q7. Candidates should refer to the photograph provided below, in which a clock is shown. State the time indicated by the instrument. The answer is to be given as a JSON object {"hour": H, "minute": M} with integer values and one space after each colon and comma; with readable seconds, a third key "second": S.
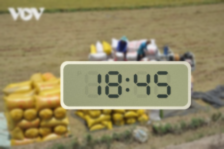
{"hour": 18, "minute": 45}
